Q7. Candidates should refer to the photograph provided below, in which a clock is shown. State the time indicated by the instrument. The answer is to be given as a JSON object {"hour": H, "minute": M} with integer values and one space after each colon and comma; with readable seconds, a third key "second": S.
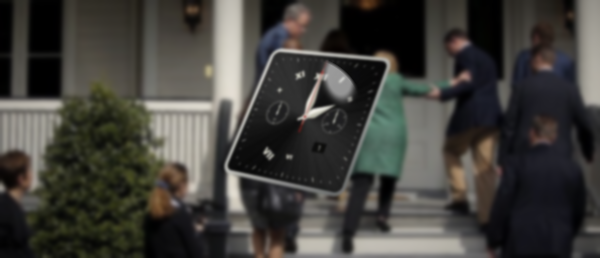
{"hour": 2, "minute": 0}
